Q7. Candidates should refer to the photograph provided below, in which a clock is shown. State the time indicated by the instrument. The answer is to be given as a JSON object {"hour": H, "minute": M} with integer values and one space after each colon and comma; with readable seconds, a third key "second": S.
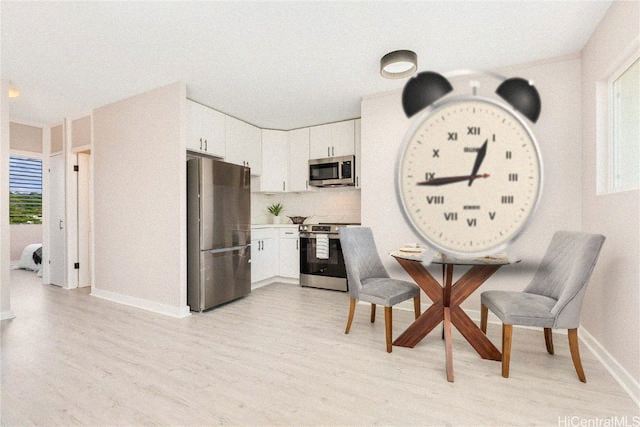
{"hour": 12, "minute": 43, "second": 44}
